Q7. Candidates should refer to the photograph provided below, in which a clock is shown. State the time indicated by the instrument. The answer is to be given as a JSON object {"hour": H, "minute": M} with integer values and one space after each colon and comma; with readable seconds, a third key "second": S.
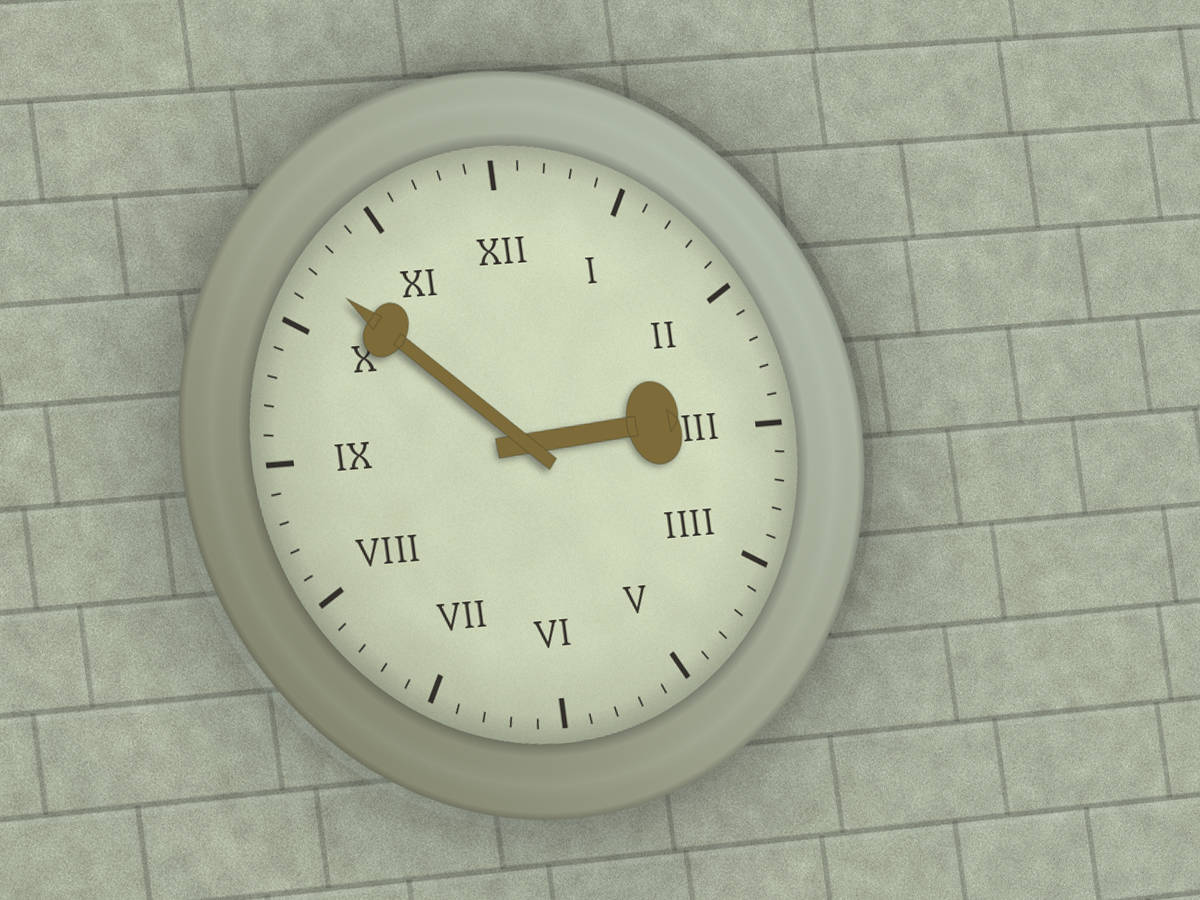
{"hour": 2, "minute": 52}
